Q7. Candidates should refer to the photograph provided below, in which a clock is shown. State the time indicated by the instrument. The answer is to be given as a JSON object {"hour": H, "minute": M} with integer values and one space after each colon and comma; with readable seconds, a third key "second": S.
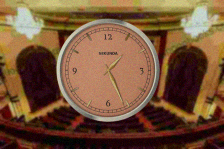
{"hour": 1, "minute": 26}
